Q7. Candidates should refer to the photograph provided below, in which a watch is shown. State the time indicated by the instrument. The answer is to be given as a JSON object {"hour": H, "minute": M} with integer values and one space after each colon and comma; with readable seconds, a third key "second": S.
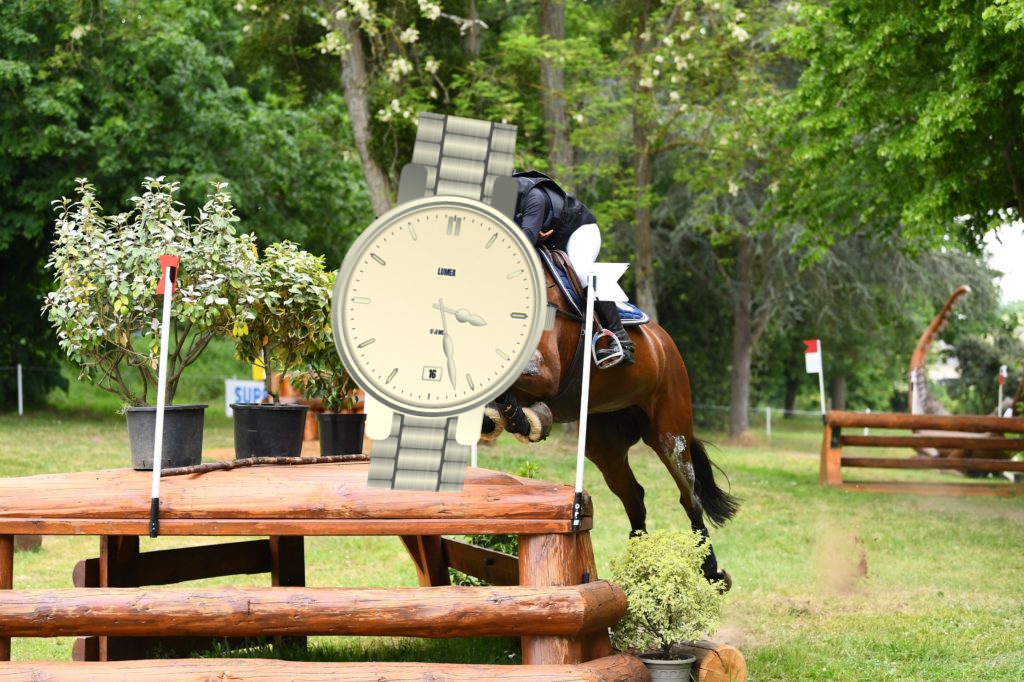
{"hour": 3, "minute": 27}
